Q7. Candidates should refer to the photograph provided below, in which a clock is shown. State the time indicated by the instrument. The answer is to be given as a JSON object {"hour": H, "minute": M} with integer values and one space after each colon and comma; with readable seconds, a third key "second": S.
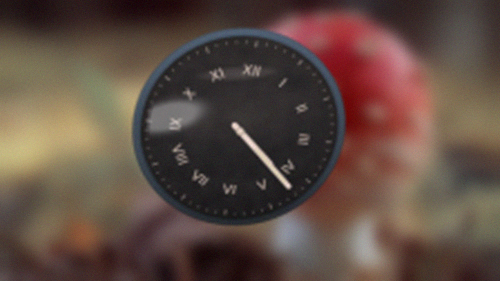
{"hour": 4, "minute": 22}
